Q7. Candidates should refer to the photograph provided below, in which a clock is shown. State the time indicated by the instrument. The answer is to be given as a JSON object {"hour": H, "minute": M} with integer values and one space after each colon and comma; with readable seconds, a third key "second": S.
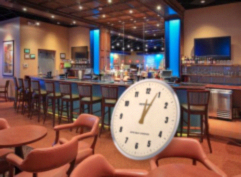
{"hour": 12, "minute": 4}
